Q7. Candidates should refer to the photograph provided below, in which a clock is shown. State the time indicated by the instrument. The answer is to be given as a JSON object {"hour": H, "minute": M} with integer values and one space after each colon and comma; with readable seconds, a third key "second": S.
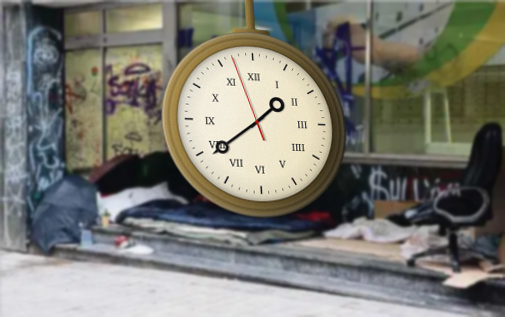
{"hour": 1, "minute": 38, "second": 57}
